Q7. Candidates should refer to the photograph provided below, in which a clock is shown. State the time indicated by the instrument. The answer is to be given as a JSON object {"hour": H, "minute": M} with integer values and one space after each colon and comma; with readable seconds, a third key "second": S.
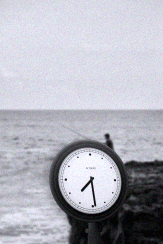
{"hour": 7, "minute": 29}
